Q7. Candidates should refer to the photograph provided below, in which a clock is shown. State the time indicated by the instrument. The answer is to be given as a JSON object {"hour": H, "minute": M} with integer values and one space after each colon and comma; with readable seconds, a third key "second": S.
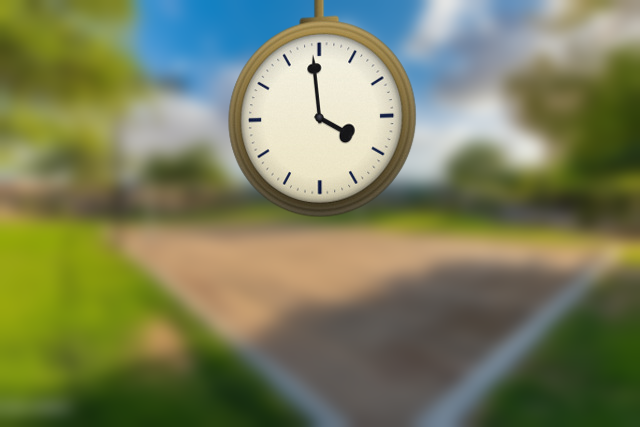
{"hour": 3, "minute": 59}
